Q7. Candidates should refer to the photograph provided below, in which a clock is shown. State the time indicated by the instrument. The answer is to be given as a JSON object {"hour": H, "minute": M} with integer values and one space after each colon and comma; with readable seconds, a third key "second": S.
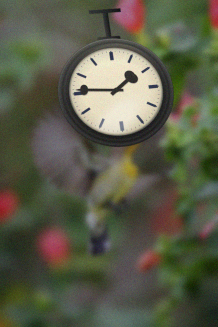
{"hour": 1, "minute": 46}
